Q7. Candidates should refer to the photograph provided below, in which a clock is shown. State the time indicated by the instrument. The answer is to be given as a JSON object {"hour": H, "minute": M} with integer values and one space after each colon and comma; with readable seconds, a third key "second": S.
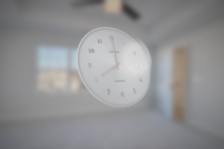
{"hour": 8, "minute": 0}
